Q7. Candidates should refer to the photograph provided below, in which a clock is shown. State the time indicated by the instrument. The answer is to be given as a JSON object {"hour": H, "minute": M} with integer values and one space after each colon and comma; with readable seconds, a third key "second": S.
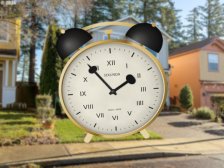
{"hour": 1, "minute": 54}
